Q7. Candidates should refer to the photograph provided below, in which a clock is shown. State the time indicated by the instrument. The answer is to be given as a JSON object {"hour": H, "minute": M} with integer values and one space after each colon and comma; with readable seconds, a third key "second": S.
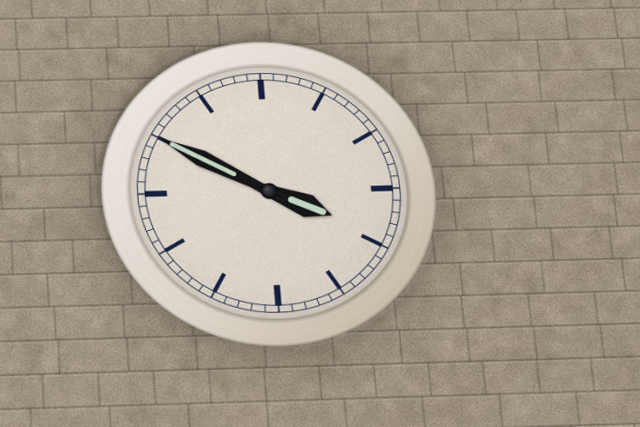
{"hour": 3, "minute": 50}
